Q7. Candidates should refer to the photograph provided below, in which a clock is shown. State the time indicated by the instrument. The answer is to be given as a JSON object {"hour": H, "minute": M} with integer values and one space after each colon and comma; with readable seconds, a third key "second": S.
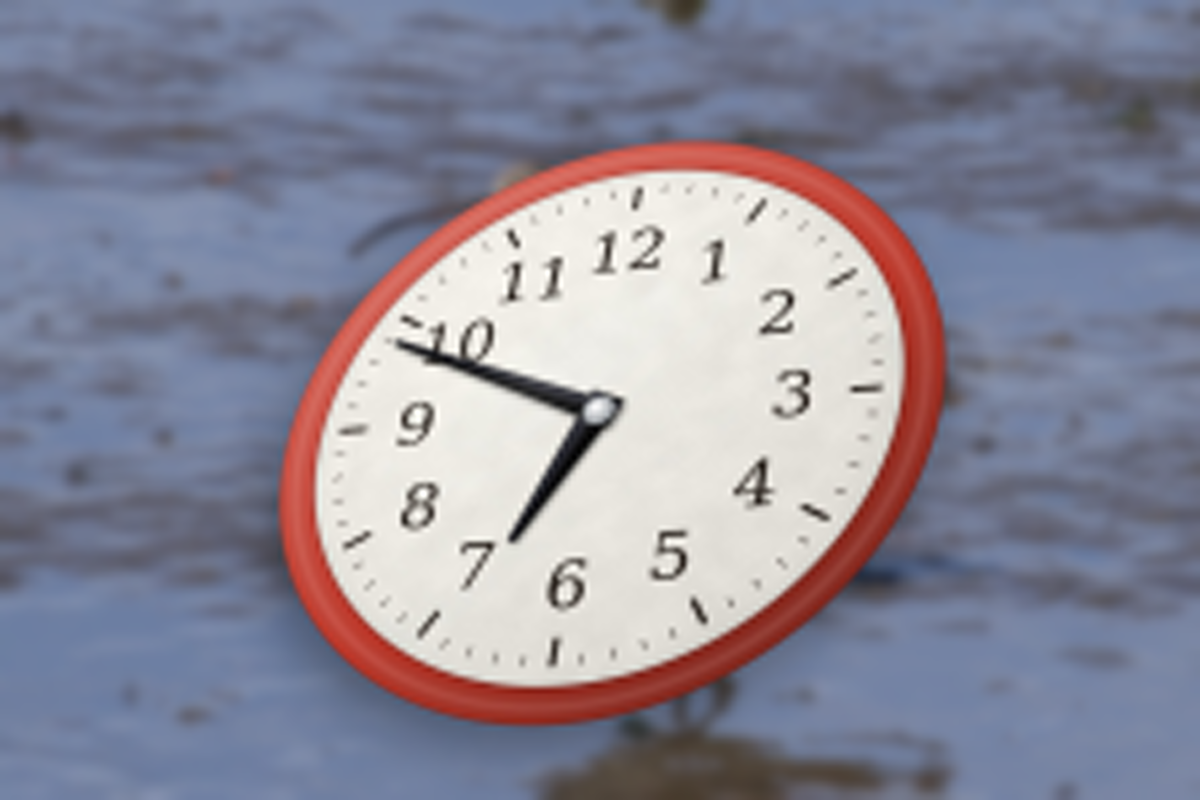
{"hour": 6, "minute": 49}
